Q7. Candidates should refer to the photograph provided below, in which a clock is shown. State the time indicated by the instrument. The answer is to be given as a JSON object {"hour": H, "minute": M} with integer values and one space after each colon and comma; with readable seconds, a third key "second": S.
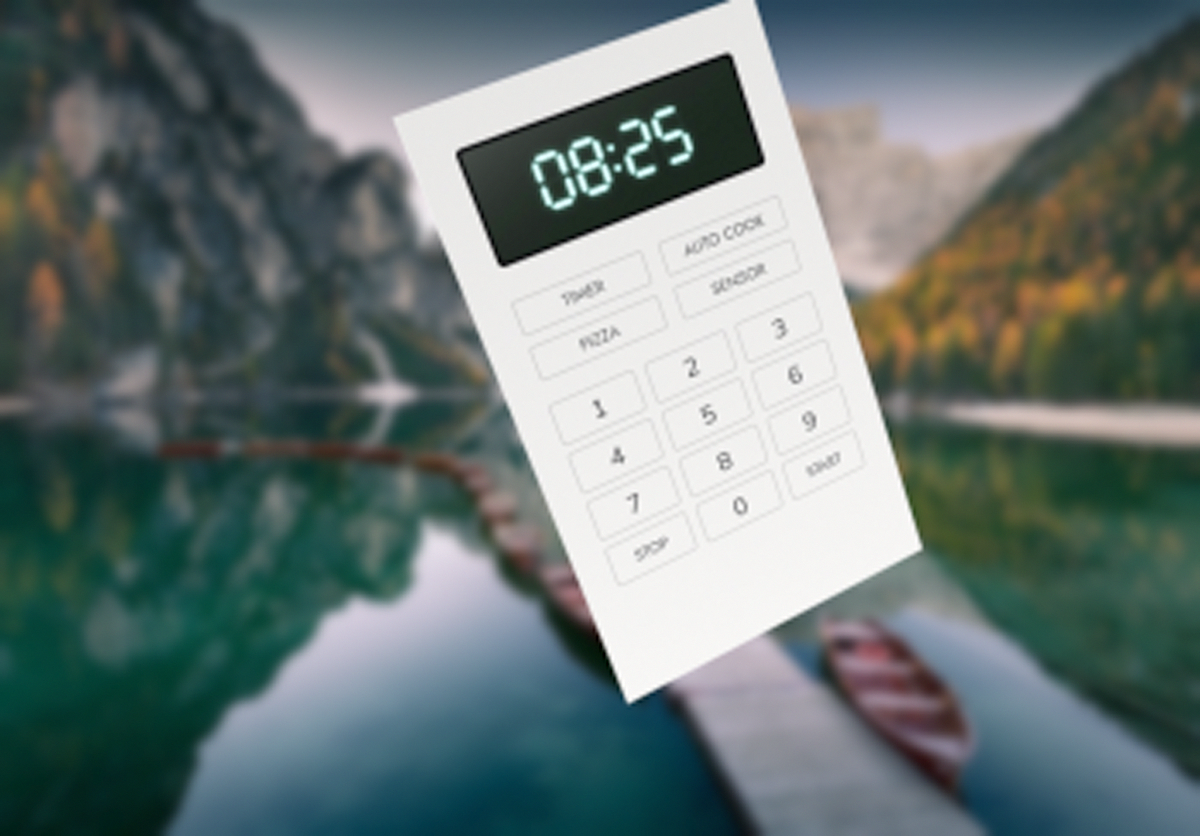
{"hour": 8, "minute": 25}
